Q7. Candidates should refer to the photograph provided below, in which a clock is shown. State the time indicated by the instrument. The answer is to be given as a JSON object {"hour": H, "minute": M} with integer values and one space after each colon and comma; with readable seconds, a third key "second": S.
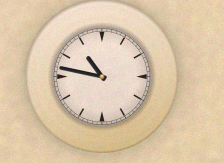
{"hour": 10, "minute": 47}
